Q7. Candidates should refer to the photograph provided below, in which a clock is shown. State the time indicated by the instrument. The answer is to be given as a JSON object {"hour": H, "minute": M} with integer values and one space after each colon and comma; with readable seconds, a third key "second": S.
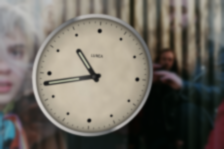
{"hour": 10, "minute": 43}
